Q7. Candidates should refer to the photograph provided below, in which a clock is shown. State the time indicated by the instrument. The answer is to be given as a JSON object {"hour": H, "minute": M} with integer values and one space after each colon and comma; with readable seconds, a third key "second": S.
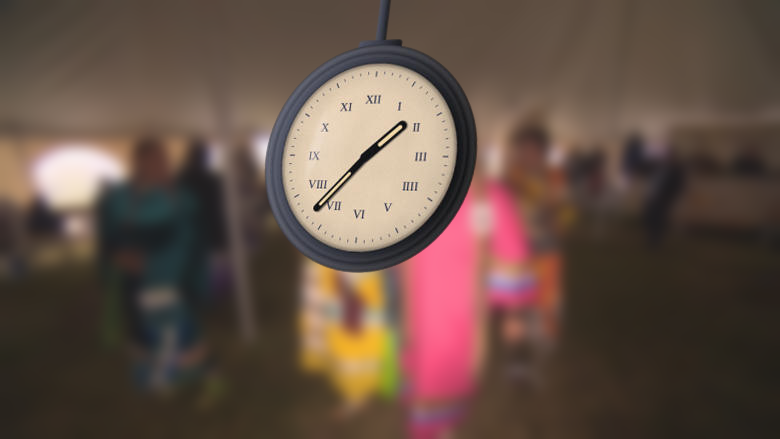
{"hour": 1, "minute": 37}
